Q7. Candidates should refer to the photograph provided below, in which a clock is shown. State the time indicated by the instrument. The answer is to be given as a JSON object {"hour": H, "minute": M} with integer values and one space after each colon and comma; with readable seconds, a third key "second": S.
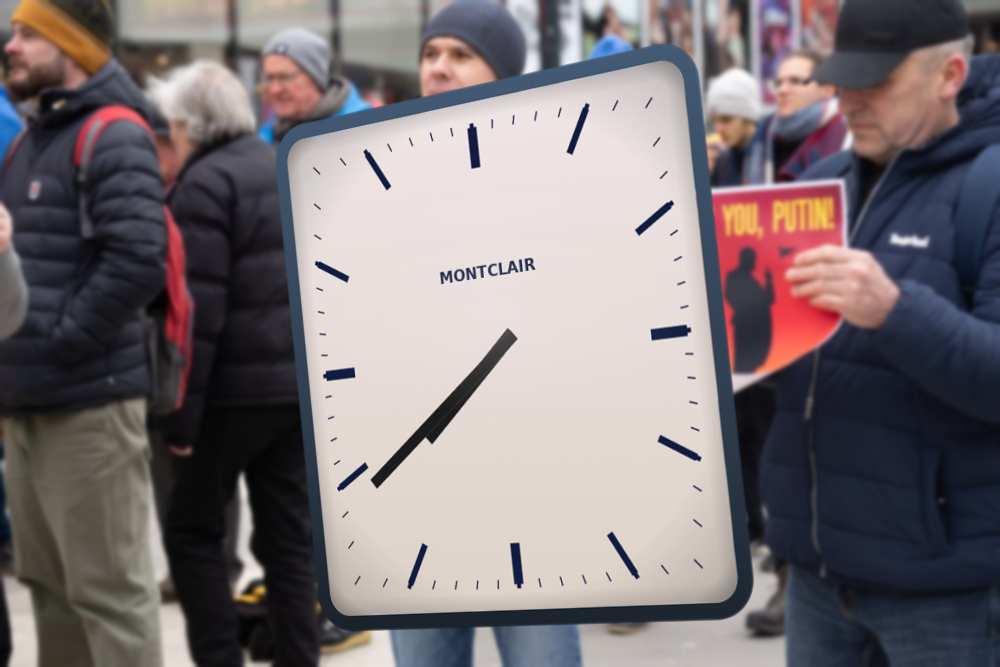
{"hour": 7, "minute": 39}
